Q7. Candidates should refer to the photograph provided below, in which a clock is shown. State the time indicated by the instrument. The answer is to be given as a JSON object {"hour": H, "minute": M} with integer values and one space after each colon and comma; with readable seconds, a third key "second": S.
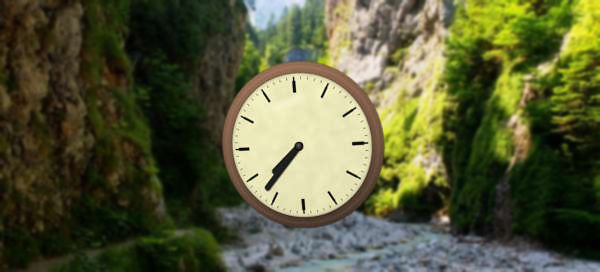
{"hour": 7, "minute": 37}
